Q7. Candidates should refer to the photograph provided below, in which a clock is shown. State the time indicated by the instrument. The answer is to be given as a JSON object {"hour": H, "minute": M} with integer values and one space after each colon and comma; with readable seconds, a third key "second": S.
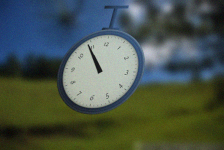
{"hour": 10, "minute": 54}
